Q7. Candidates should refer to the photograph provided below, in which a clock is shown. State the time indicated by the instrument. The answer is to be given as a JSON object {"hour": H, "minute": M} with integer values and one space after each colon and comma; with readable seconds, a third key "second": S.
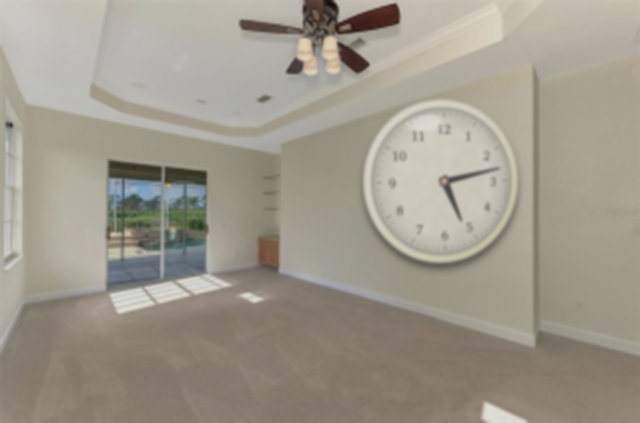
{"hour": 5, "minute": 13}
